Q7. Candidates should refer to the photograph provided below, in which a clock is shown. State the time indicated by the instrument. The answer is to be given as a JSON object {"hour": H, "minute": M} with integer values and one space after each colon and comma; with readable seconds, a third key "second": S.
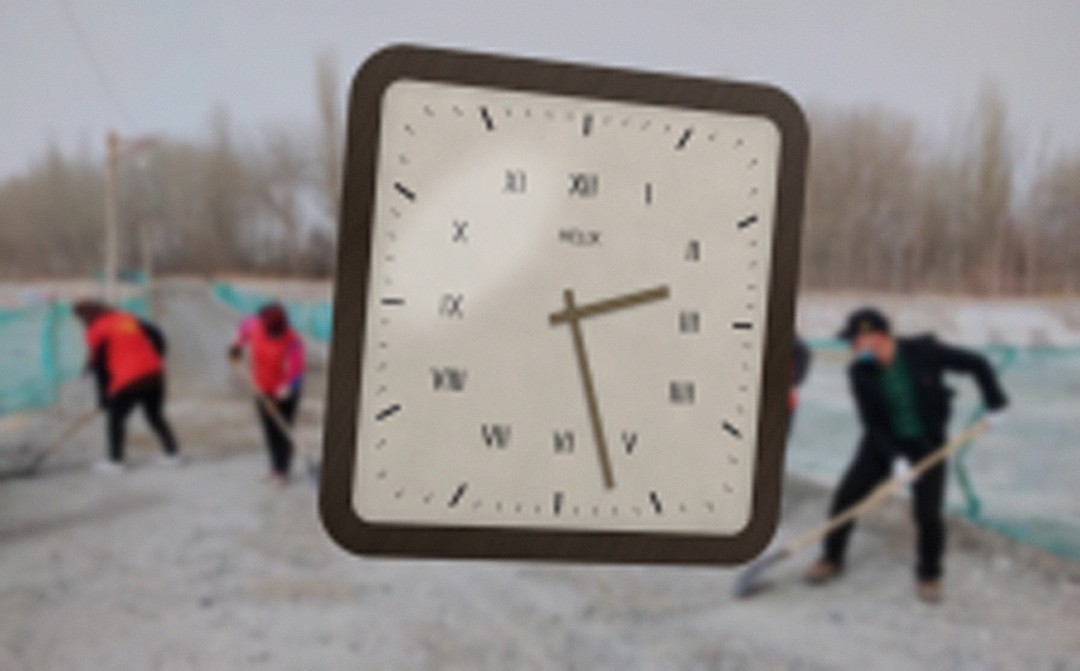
{"hour": 2, "minute": 27}
